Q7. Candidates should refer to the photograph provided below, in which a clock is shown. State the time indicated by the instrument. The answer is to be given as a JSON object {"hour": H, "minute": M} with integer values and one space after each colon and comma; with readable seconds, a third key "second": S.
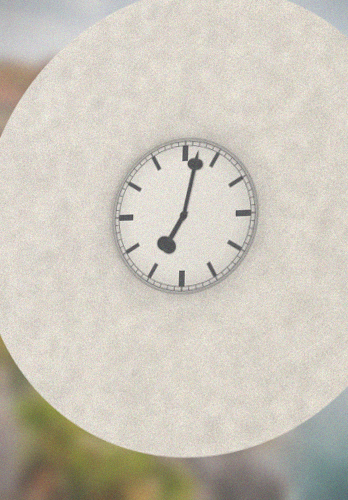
{"hour": 7, "minute": 2}
